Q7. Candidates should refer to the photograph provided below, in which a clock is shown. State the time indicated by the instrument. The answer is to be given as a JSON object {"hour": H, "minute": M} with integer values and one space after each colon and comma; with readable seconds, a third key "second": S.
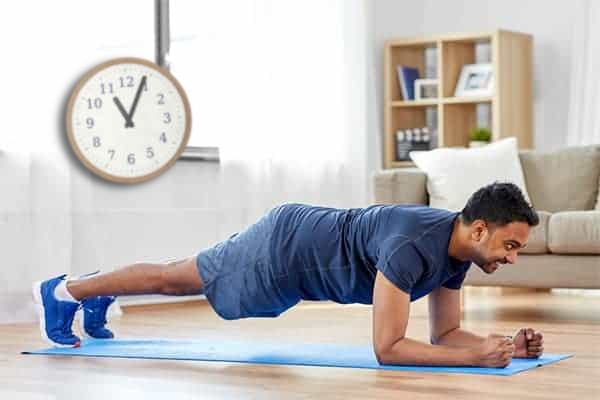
{"hour": 11, "minute": 4}
